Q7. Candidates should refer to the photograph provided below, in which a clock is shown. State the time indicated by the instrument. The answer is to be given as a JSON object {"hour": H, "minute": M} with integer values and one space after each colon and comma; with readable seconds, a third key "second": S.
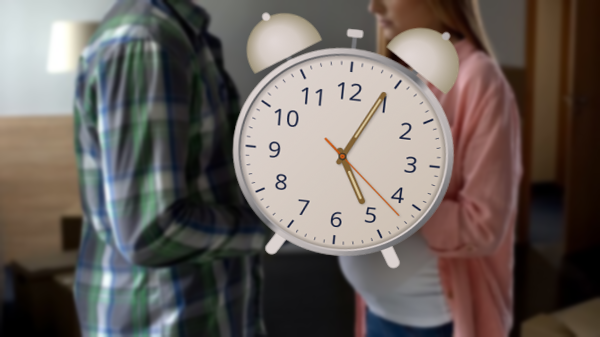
{"hour": 5, "minute": 4, "second": 22}
